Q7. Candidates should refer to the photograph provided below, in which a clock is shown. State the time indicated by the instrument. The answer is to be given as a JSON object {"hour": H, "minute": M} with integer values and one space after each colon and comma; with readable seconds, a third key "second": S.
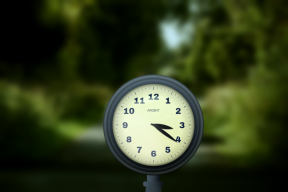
{"hour": 3, "minute": 21}
